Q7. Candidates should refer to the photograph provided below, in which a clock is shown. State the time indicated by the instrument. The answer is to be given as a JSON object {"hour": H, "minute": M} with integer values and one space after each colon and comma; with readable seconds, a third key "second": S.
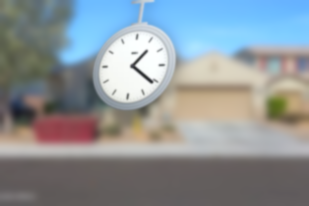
{"hour": 1, "minute": 21}
